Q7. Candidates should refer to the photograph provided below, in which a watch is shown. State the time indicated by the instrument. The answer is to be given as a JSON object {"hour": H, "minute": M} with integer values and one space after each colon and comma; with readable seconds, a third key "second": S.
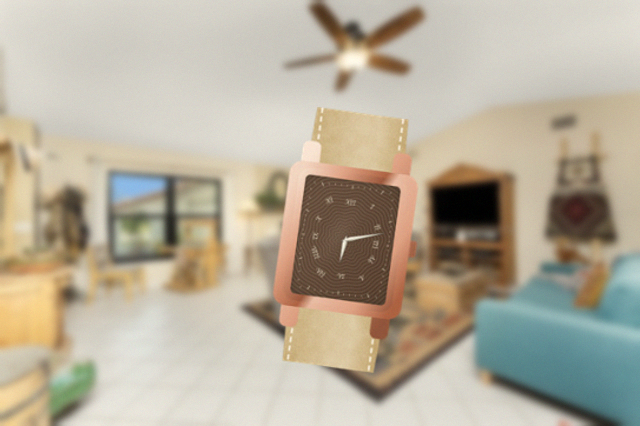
{"hour": 6, "minute": 12}
